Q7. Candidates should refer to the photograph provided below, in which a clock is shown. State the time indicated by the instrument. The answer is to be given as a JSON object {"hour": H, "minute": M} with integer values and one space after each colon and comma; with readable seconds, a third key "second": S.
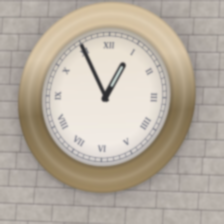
{"hour": 12, "minute": 55}
